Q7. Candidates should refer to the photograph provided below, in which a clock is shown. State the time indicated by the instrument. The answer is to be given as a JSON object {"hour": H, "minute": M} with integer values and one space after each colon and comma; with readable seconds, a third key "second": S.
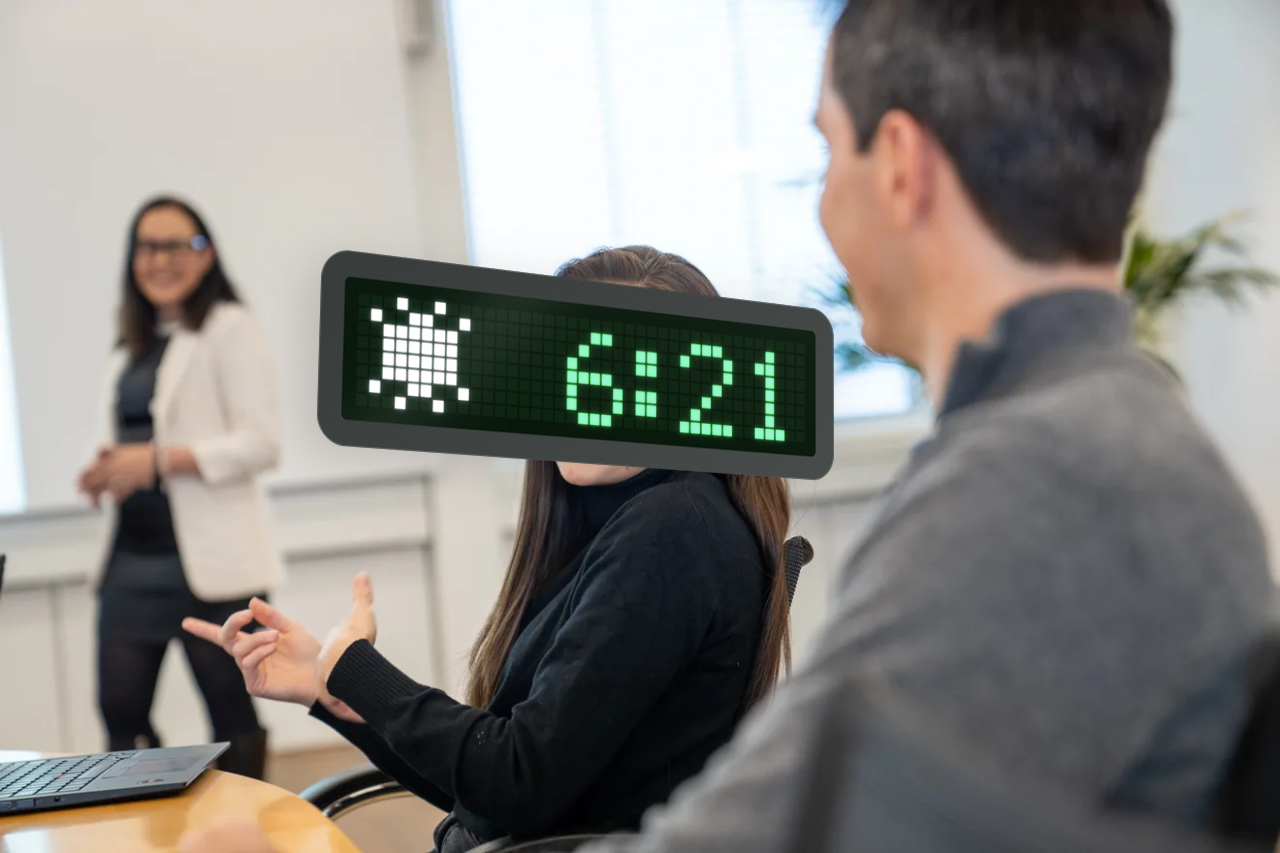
{"hour": 6, "minute": 21}
